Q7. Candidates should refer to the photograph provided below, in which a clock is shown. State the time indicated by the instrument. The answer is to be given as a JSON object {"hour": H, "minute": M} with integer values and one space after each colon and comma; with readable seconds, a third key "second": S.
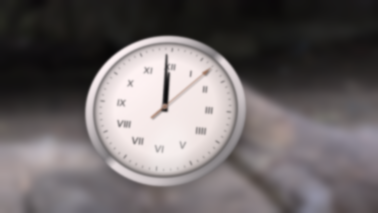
{"hour": 11, "minute": 59, "second": 7}
